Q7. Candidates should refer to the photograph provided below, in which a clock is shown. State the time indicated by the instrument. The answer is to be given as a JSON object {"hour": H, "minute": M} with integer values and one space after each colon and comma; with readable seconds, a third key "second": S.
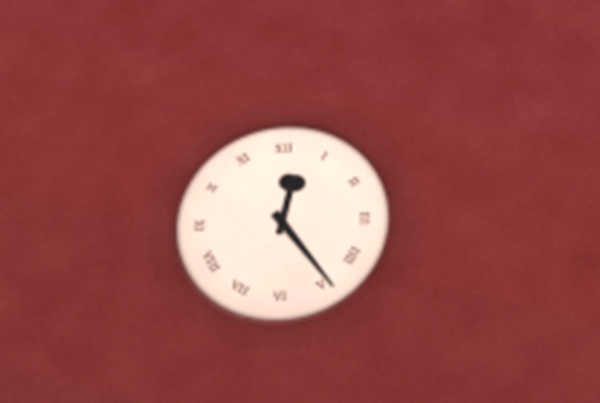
{"hour": 12, "minute": 24}
